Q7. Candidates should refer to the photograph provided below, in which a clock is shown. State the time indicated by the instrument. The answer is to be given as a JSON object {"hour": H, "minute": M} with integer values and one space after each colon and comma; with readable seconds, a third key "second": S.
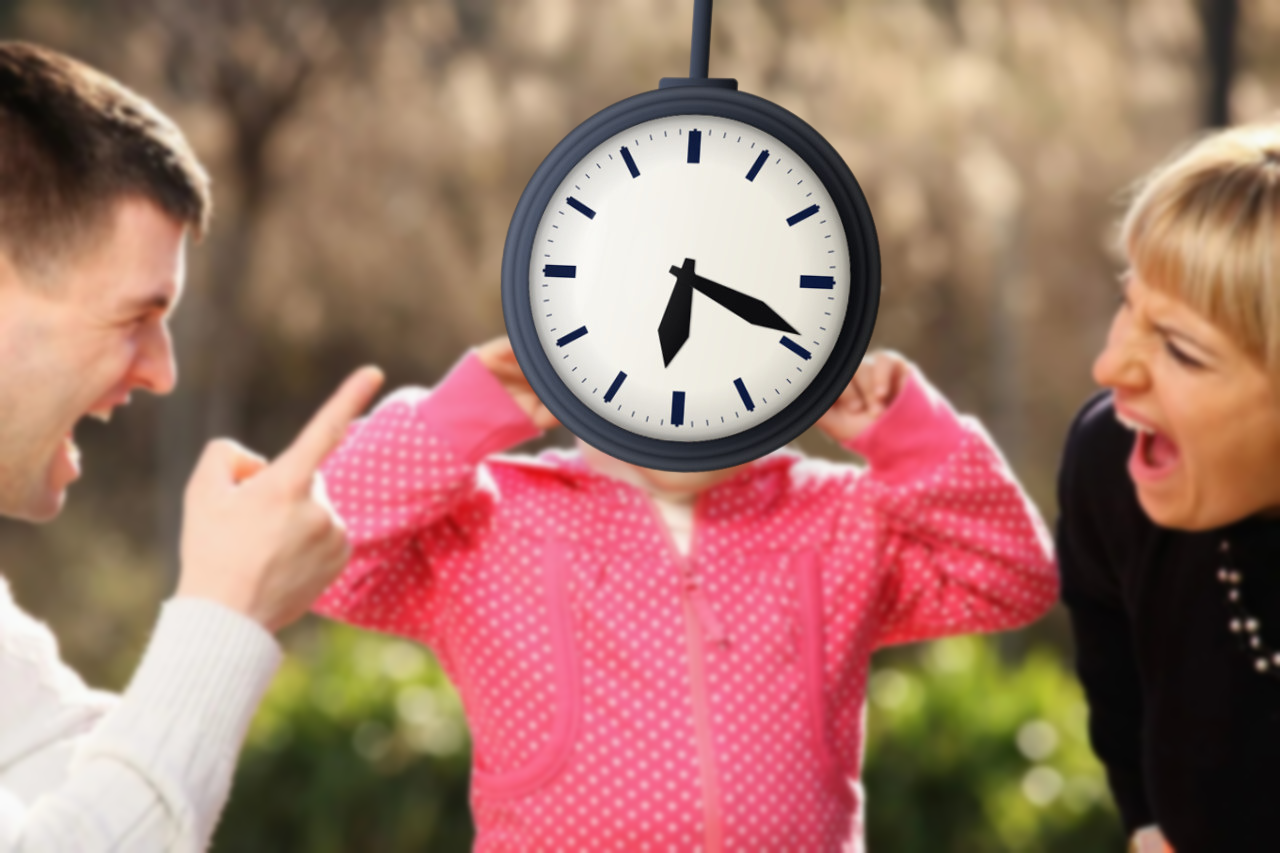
{"hour": 6, "minute": 19}
